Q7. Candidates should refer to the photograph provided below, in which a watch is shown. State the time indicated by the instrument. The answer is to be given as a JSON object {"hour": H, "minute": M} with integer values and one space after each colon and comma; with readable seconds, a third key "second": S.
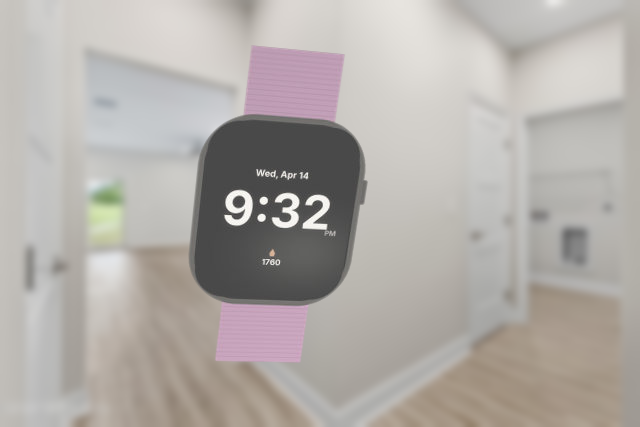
{"hour": 9, "minute": 32}
